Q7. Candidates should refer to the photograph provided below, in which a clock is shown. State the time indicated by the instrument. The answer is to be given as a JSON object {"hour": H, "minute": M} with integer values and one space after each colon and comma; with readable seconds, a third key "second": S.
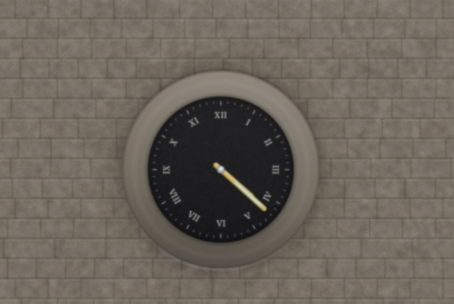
{"hour": 4, "minute": 22}
